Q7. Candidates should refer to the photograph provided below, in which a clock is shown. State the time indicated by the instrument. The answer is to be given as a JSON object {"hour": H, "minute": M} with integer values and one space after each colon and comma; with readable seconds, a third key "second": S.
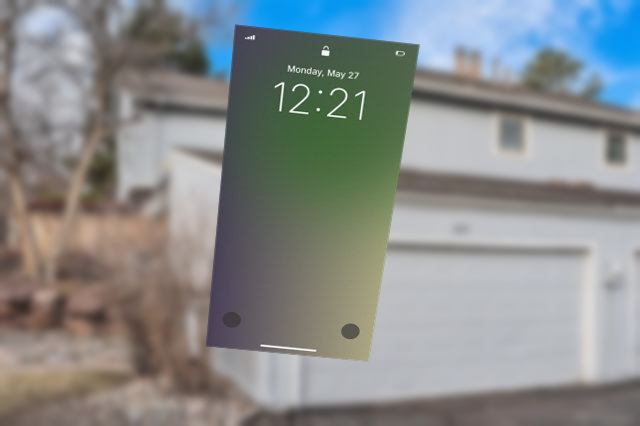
{"hour": 12, "minute": 21}
